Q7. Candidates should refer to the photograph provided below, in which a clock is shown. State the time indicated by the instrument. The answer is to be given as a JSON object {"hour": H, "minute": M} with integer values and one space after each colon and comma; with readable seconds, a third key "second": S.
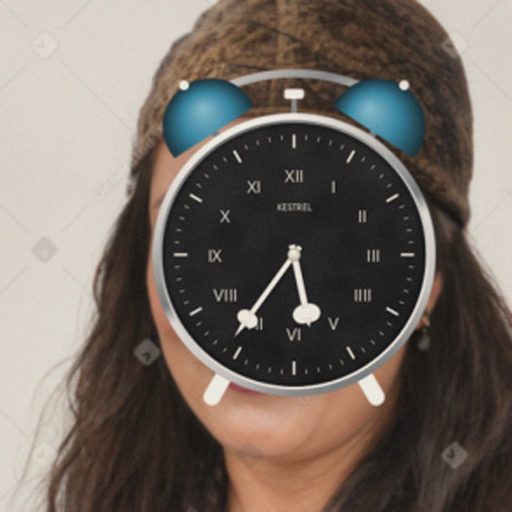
{"hour": 5, "minute": 36}
